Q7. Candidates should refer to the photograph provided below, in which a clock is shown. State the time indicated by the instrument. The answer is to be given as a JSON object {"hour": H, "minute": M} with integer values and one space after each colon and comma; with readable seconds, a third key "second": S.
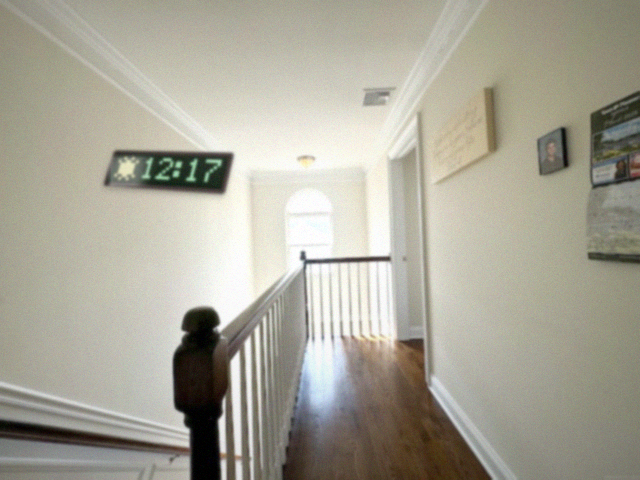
{"hour": 12, "minute": 17}
